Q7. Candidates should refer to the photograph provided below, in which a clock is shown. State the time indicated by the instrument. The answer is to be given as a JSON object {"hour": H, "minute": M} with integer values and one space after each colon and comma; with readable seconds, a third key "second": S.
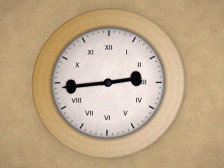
{"hour": 2, "minute": 44}
